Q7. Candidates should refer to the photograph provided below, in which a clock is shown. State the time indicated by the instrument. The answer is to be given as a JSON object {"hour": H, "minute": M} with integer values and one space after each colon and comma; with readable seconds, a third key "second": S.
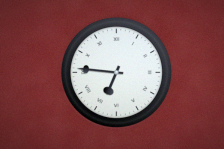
{"hour": 6, "minute": 46}
